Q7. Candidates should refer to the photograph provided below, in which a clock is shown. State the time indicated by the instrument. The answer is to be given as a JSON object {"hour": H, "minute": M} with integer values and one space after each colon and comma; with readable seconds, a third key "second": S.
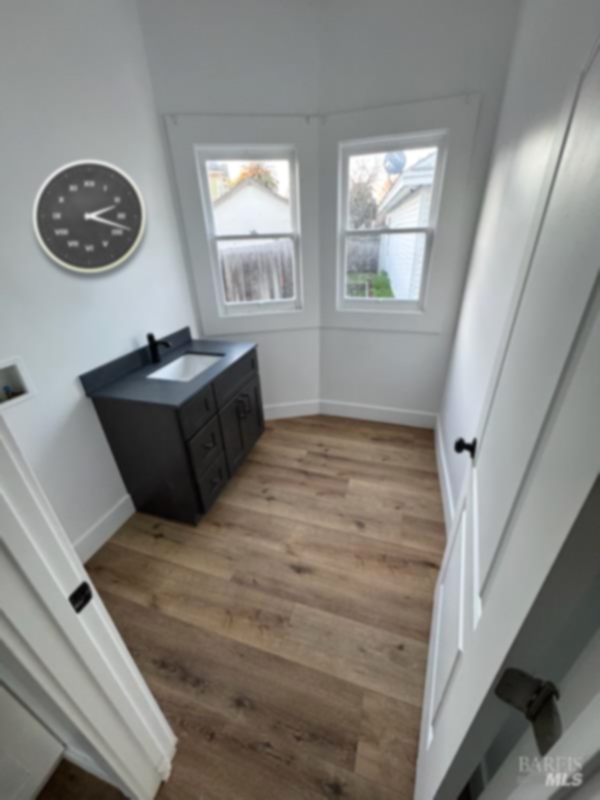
{"hour": 2, "minute": 18}
